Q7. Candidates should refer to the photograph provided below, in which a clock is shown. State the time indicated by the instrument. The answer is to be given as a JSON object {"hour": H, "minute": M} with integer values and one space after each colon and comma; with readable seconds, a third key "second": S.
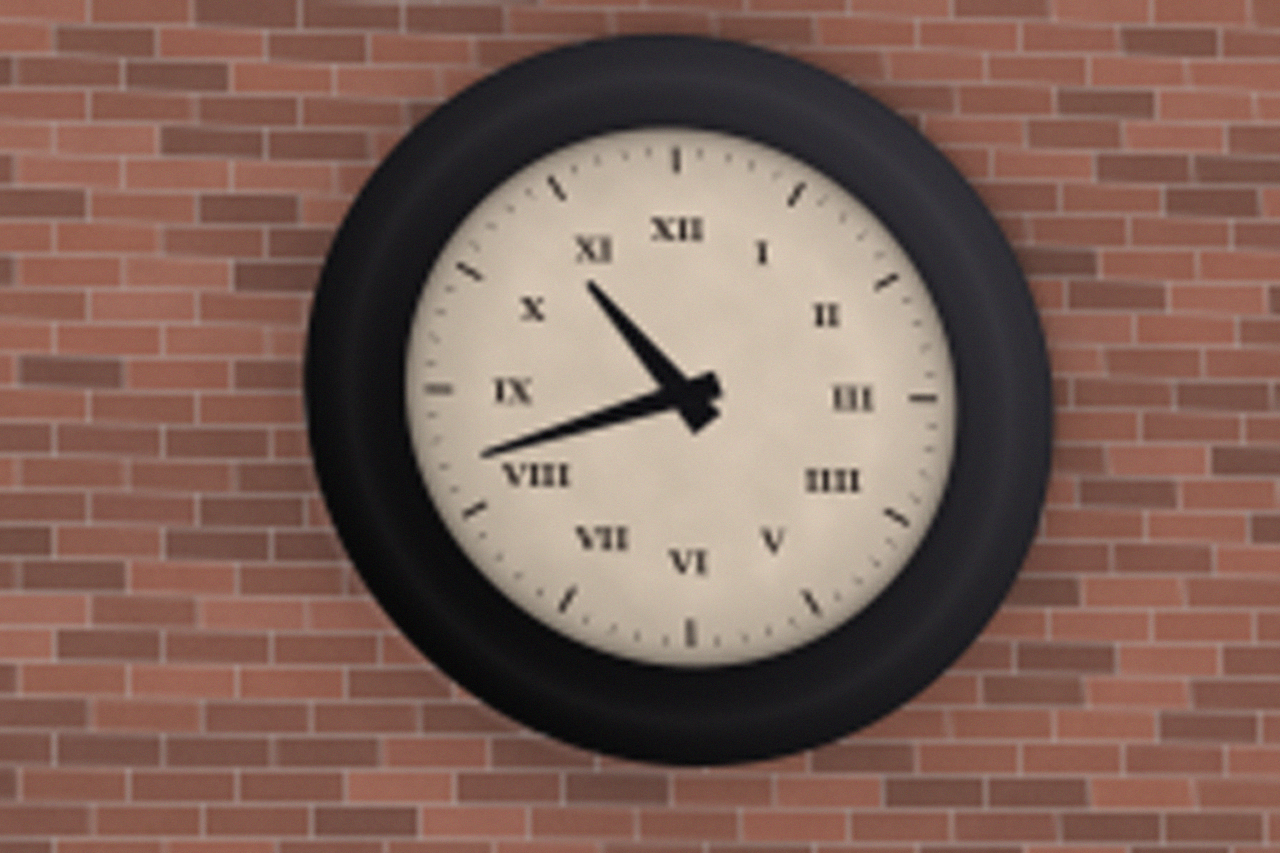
{"hour": 10, "minute": 42}
